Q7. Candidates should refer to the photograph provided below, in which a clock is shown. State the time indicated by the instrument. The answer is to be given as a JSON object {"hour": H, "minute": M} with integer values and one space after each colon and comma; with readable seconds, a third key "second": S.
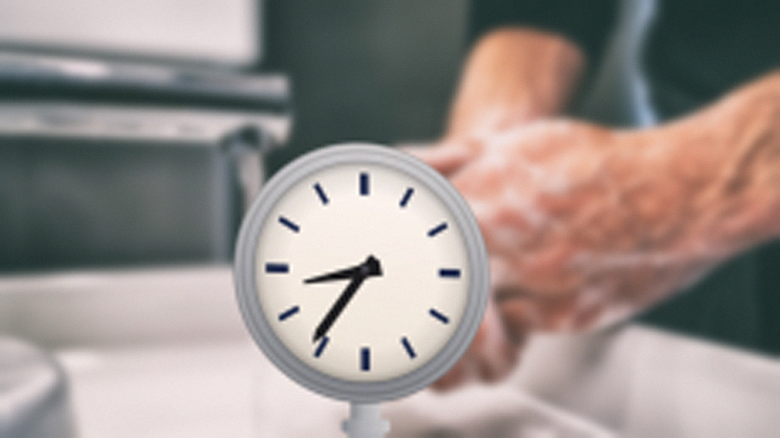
{"hour": 8, "minute": 36}
